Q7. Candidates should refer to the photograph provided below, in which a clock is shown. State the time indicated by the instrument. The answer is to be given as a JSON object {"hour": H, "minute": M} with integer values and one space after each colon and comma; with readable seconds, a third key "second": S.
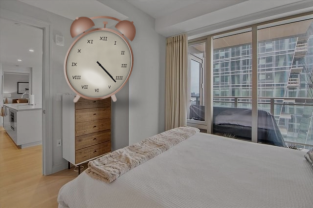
{"hour": 4, "minute": 22}
